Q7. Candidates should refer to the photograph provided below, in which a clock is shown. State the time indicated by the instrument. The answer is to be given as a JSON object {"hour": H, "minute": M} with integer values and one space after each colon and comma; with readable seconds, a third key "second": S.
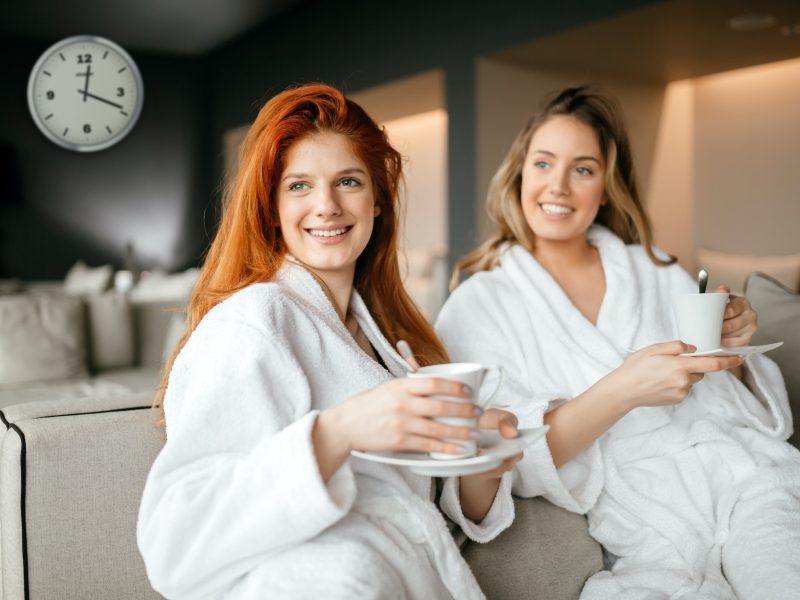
{"hour": 12, "minute": 19}
